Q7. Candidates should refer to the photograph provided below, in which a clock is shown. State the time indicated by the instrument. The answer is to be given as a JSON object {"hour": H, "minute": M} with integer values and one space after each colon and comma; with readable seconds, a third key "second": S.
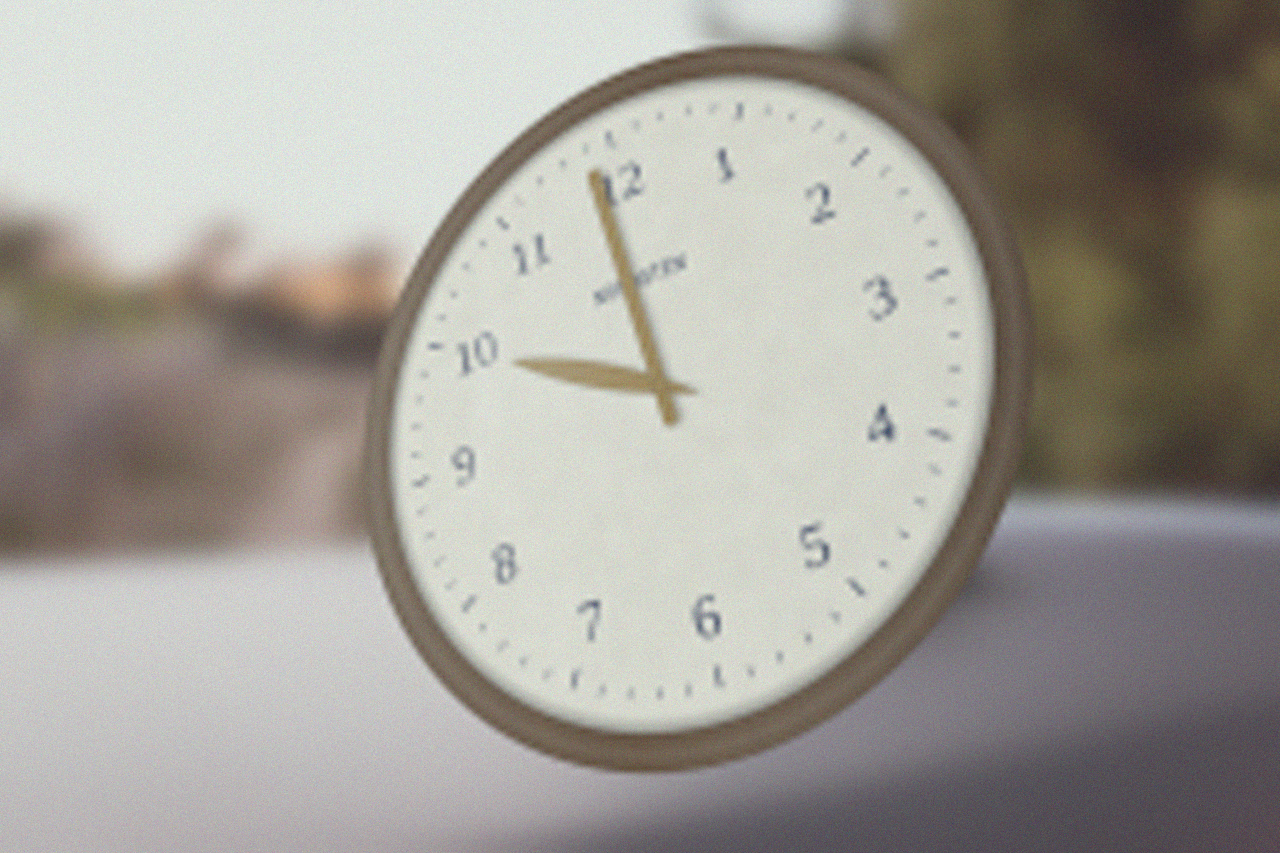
{"hour": 9, "minute": 59}
